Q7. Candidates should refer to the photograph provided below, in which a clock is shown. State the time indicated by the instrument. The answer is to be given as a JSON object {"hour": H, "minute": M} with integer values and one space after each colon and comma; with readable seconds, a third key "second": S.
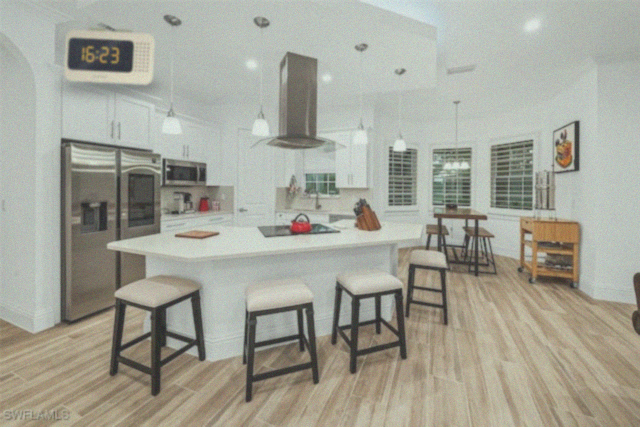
{"hour": 16, "minute": 23}
